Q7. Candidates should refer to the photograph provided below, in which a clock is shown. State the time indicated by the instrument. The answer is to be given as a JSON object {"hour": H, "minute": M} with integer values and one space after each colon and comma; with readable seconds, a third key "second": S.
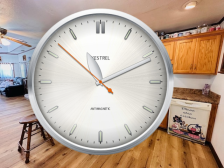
{"hour": 11, "minute": 10, "second": 52}
